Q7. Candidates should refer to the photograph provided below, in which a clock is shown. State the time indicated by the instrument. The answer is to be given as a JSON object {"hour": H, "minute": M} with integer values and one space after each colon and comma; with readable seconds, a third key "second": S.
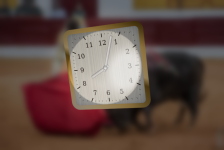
{"hour": 8, "minute": 3}
